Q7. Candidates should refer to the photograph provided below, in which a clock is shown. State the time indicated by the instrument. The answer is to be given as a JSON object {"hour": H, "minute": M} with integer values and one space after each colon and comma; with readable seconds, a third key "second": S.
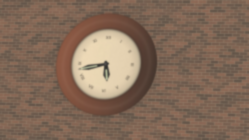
{"hour": 5, "minute": 43}
